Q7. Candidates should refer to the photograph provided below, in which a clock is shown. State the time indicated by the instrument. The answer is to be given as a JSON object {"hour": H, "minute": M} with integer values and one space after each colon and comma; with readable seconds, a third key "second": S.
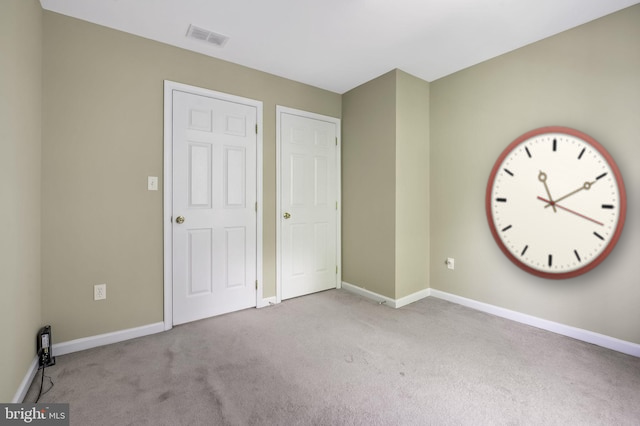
{"hour": 11, "minute": 10, "second": 18}
